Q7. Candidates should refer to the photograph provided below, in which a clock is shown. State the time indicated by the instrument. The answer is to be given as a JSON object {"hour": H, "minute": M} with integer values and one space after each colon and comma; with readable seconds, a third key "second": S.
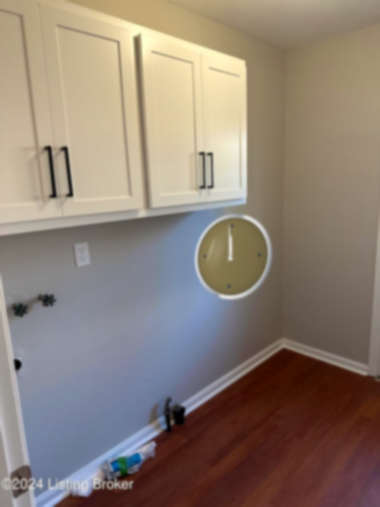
{"hour": 11, "minute": 59}
